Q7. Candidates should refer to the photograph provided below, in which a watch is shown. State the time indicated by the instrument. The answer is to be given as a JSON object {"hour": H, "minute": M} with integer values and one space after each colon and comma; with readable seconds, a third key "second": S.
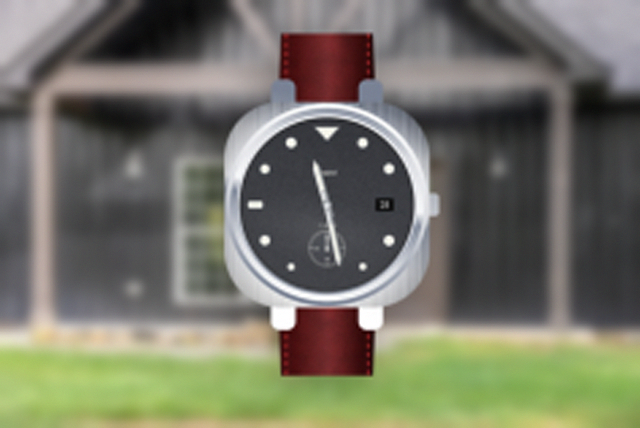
{"hour": 11, "minute": 28}
